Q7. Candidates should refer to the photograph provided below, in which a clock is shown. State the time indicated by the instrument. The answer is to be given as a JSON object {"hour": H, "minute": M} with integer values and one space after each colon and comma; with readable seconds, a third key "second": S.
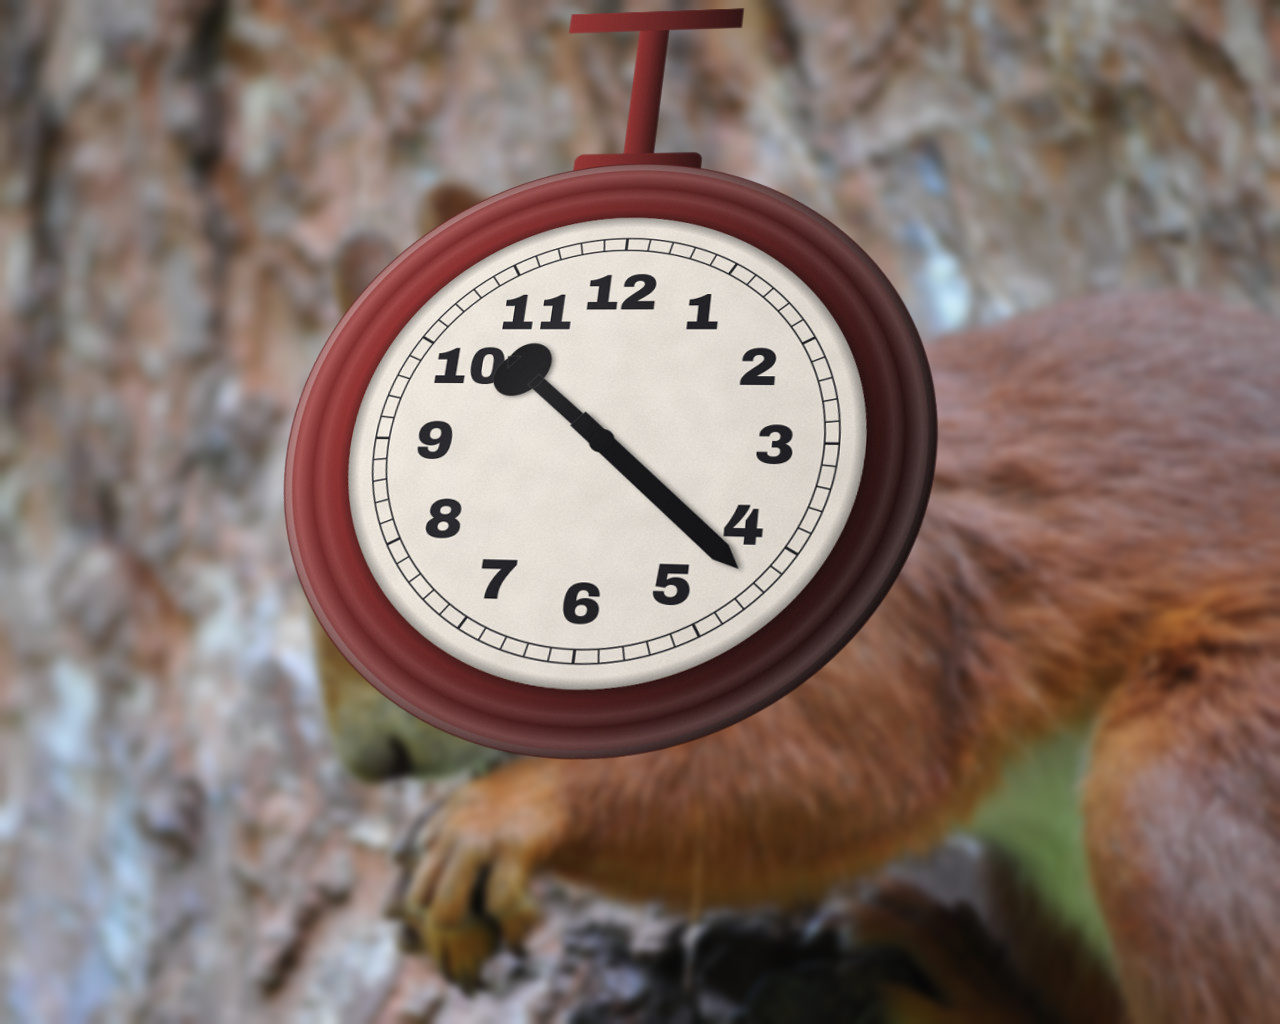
{"hour": 10, "minute": 22}
